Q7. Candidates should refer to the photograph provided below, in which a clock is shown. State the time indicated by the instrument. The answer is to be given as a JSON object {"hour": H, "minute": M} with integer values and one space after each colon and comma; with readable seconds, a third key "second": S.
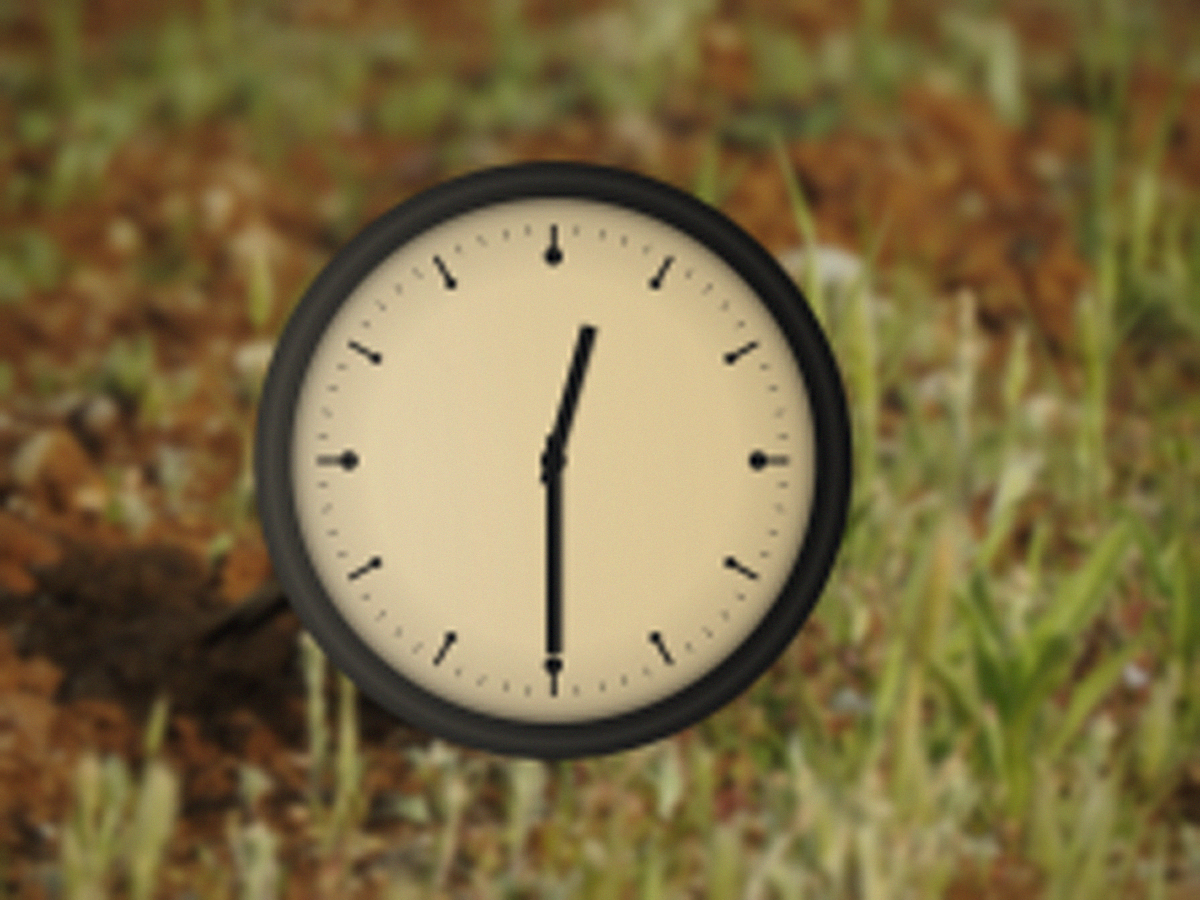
{"hour": 12, "minute": 30}
